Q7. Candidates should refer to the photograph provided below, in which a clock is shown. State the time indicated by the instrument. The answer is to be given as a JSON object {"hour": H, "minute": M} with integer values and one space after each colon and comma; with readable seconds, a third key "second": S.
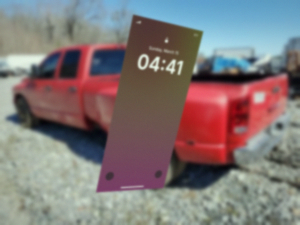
{"hour": 4, "minute": 41}
